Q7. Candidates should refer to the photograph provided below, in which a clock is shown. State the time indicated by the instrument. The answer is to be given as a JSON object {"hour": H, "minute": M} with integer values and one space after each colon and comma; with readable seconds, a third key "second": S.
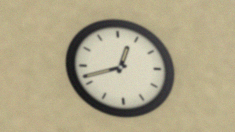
{"hour": 12, "minute": 42}
